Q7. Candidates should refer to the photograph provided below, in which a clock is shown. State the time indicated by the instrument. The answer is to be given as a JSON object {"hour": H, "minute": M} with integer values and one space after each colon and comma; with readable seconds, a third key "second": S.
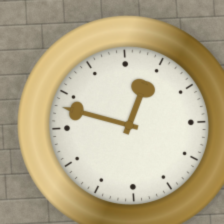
{"hour": 12, "minute": 48}
